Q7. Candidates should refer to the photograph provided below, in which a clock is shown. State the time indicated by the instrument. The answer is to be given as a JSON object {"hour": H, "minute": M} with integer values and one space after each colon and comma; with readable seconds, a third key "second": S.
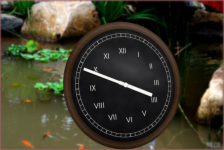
{"hour": 3, "minute": 49}
